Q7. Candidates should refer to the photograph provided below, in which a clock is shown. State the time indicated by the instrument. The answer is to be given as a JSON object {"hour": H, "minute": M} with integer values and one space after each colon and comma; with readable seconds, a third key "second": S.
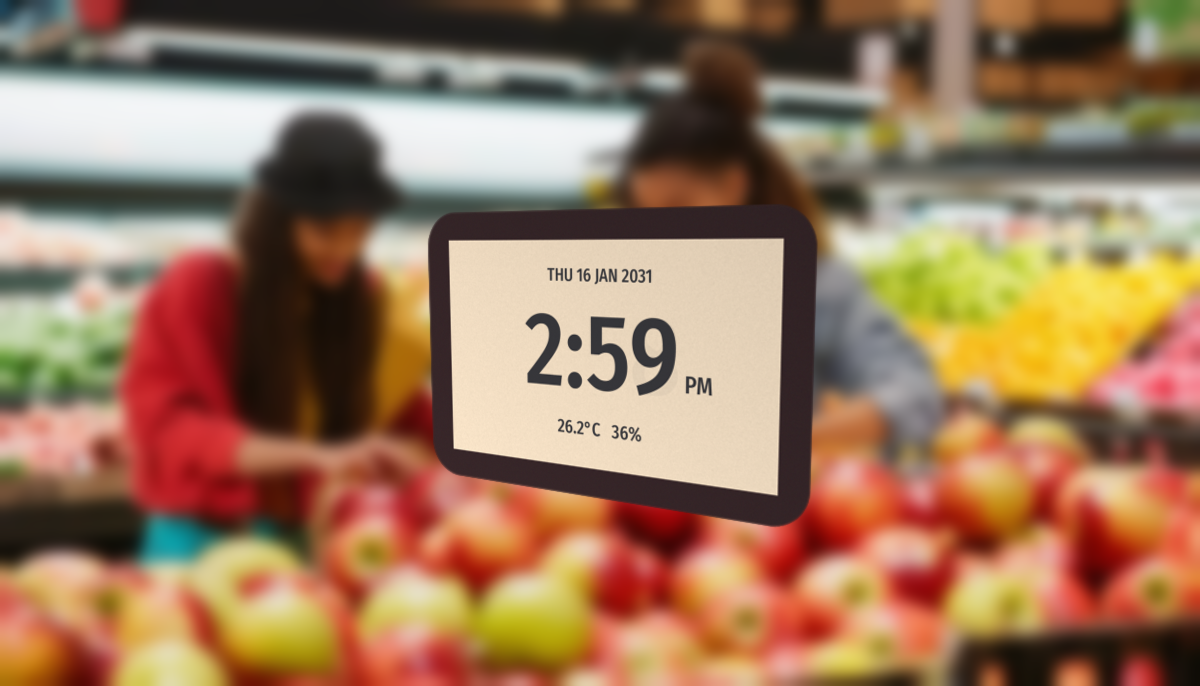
{"hour": 2, "minute": 59}
